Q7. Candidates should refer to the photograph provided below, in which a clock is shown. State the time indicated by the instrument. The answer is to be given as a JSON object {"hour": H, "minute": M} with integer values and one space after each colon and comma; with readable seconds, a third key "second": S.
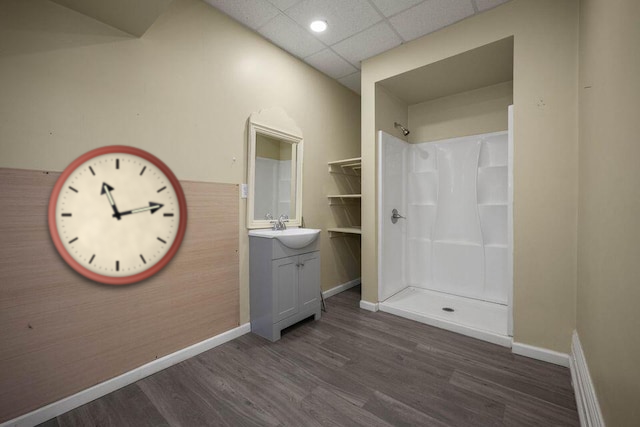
{"hour": 11, "minute": 13}
